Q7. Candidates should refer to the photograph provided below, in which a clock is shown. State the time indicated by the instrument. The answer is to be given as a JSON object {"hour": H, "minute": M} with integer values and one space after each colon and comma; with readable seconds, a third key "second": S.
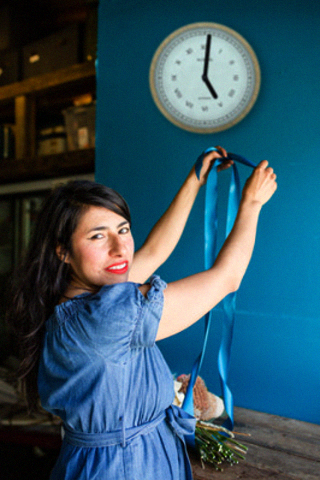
{"hour": 5, "minute": 1}
